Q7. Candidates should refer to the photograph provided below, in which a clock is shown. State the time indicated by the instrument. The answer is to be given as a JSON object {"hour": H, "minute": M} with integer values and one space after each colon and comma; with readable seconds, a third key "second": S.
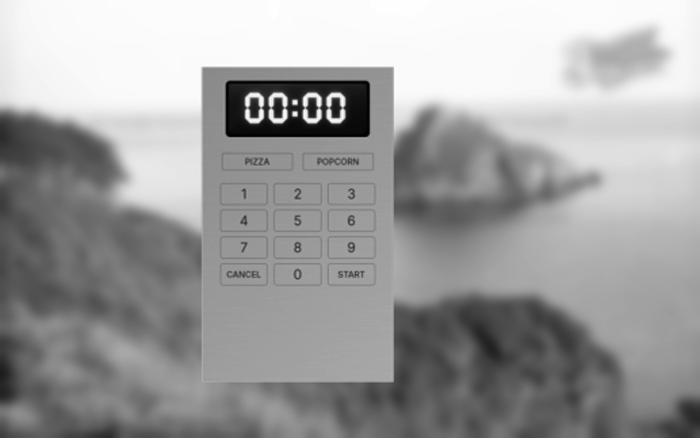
{"hour": 0, "minute": 0}
